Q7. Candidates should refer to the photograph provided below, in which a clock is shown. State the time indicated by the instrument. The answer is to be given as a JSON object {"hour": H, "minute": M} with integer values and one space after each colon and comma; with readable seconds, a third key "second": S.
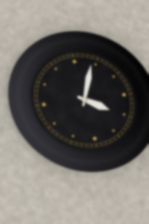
{"hour": 4, "minute": 4}
